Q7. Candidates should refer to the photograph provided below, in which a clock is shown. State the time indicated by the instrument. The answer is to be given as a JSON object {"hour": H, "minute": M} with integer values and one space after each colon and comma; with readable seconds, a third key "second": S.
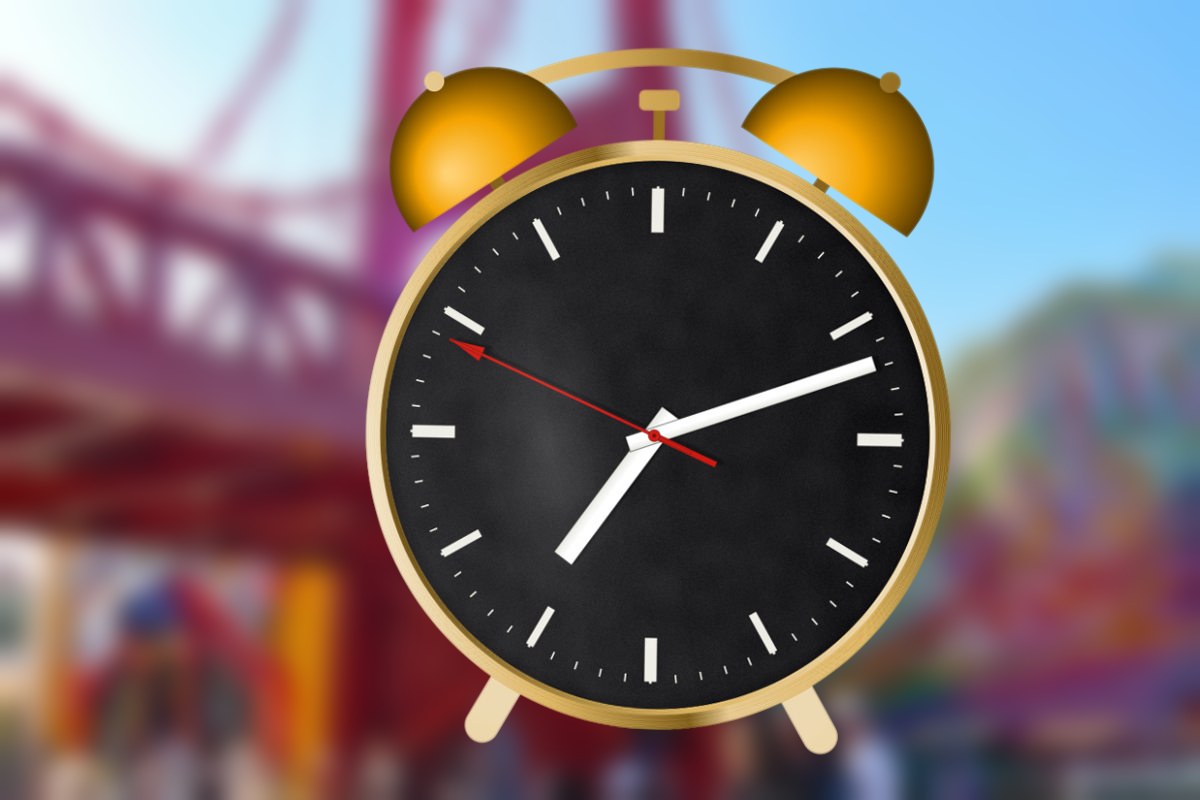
{"hour": 7, "minute": 11, "second": 49}
